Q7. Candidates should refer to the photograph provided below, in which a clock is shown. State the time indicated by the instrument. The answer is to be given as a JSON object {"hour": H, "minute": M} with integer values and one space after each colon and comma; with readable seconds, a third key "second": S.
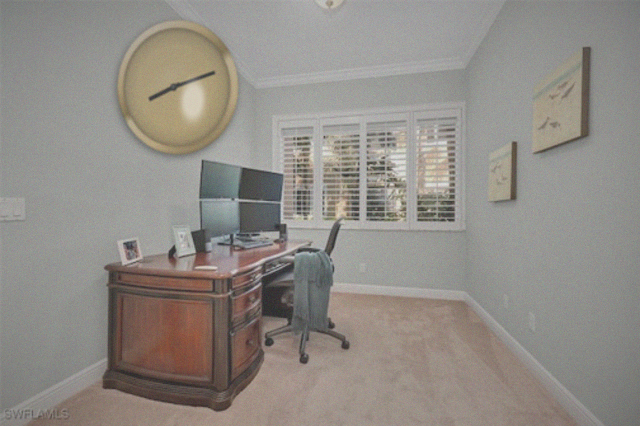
{"hour": 8, "minute": 12}
